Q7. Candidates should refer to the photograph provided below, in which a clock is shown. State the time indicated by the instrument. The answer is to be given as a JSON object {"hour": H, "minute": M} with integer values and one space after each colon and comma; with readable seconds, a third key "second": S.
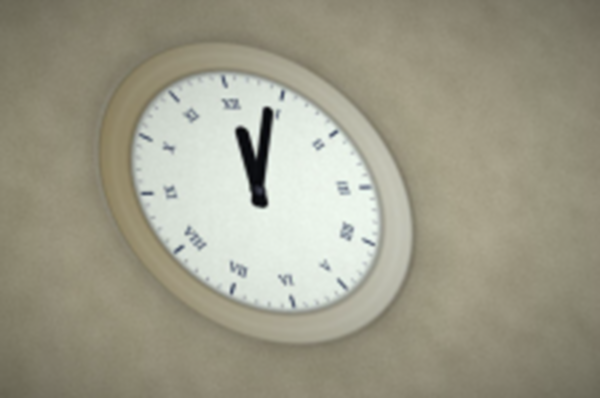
{"hour": 12, "minute": 4}
